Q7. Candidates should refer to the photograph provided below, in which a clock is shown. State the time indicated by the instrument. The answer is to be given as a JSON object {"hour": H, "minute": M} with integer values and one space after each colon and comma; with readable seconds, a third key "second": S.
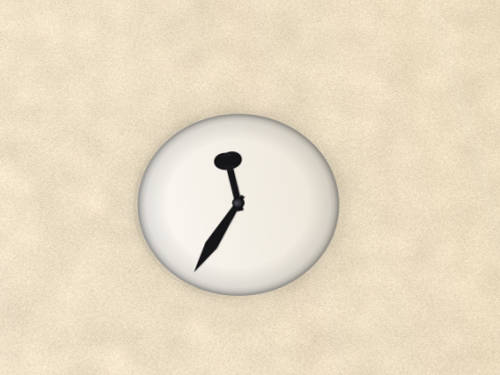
{"hour": 11, "minute": 35}
